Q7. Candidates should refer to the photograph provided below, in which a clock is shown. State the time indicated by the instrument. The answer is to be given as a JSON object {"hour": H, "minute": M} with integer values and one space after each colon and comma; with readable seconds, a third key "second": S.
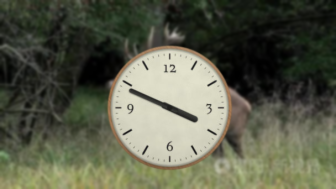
{"hour": 3, "minute": 49}
